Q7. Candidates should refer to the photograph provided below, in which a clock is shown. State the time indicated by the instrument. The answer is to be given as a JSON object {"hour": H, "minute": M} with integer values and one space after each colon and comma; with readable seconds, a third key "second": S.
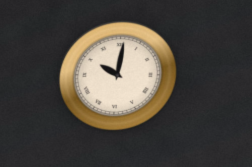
{"hour": 10, "minute": 1}
